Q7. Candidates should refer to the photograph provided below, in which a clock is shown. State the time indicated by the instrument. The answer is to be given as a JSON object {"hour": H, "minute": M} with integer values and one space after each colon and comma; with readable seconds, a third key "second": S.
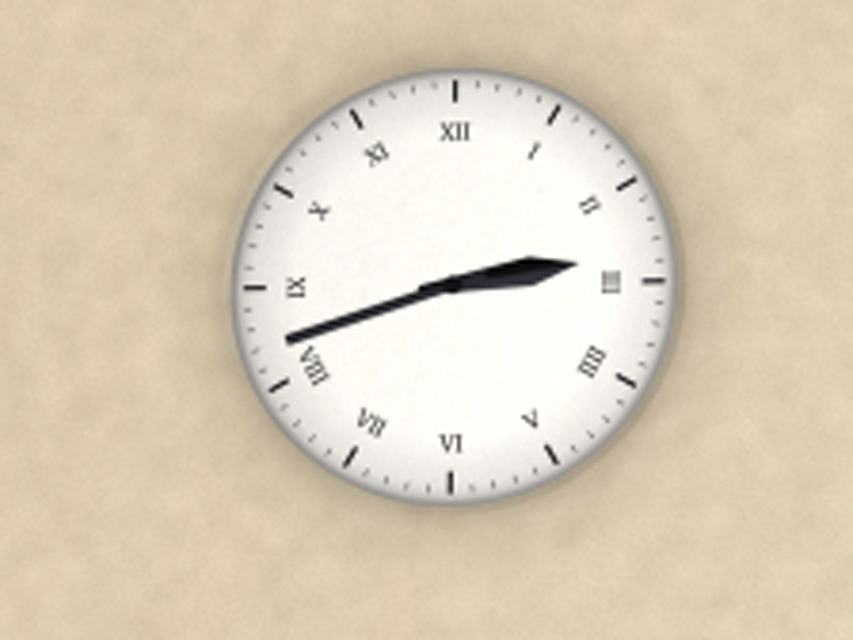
{"hour": 2, "minute": 42}
